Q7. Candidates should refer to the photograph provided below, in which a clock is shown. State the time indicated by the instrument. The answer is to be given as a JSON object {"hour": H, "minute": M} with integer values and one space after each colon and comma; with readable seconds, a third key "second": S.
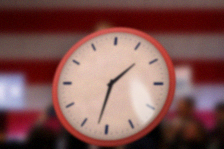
{"hour": 1, "minute": 32}
